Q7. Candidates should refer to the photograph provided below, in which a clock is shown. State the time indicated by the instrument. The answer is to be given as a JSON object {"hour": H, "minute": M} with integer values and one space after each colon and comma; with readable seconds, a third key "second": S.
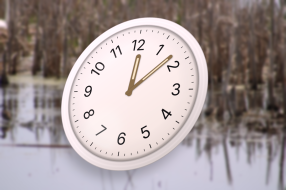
{"hour": 12, "minute": 8}
